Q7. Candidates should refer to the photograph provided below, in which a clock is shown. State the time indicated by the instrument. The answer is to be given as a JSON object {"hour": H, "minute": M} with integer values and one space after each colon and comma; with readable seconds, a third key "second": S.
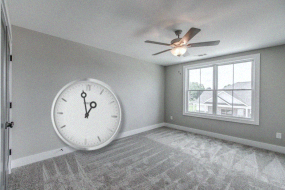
{"hour": 12, "minute": 58}
